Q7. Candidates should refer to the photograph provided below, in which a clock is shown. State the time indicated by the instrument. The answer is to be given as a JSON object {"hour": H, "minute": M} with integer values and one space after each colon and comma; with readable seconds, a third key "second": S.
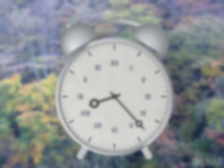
{"hour": 8, "minute": 23}
